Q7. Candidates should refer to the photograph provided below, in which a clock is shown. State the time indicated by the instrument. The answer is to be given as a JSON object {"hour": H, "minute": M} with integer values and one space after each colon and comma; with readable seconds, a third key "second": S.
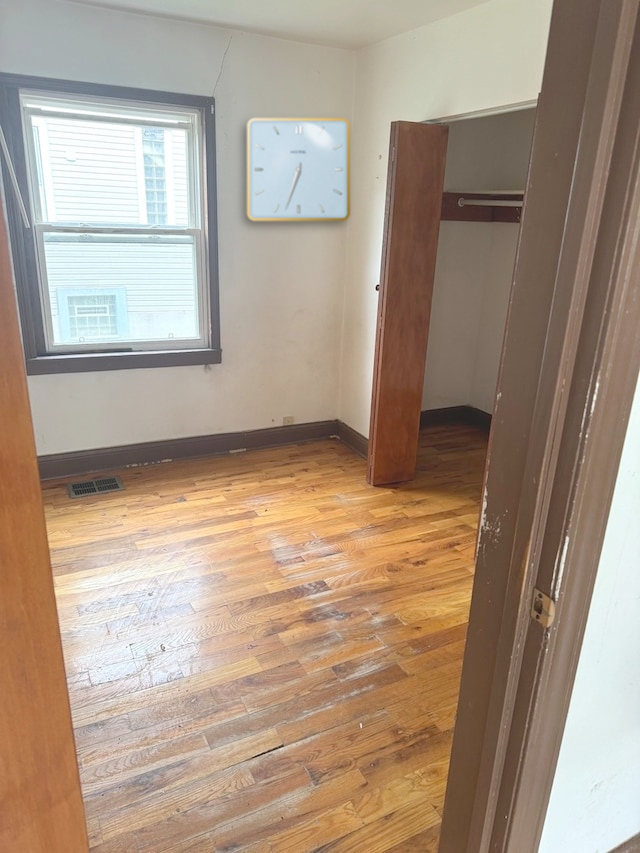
{"hour": 6, "minute": 33}
